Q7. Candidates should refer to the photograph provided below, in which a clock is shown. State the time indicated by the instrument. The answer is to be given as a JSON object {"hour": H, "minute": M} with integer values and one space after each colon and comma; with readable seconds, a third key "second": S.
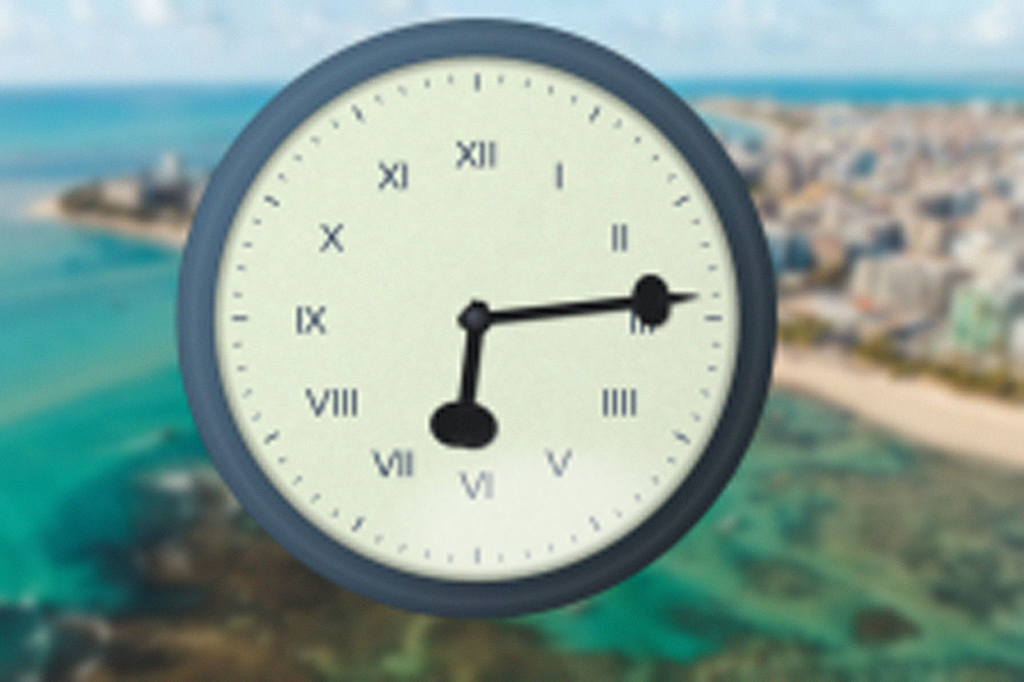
{"hour": 6, "minute": 14}
